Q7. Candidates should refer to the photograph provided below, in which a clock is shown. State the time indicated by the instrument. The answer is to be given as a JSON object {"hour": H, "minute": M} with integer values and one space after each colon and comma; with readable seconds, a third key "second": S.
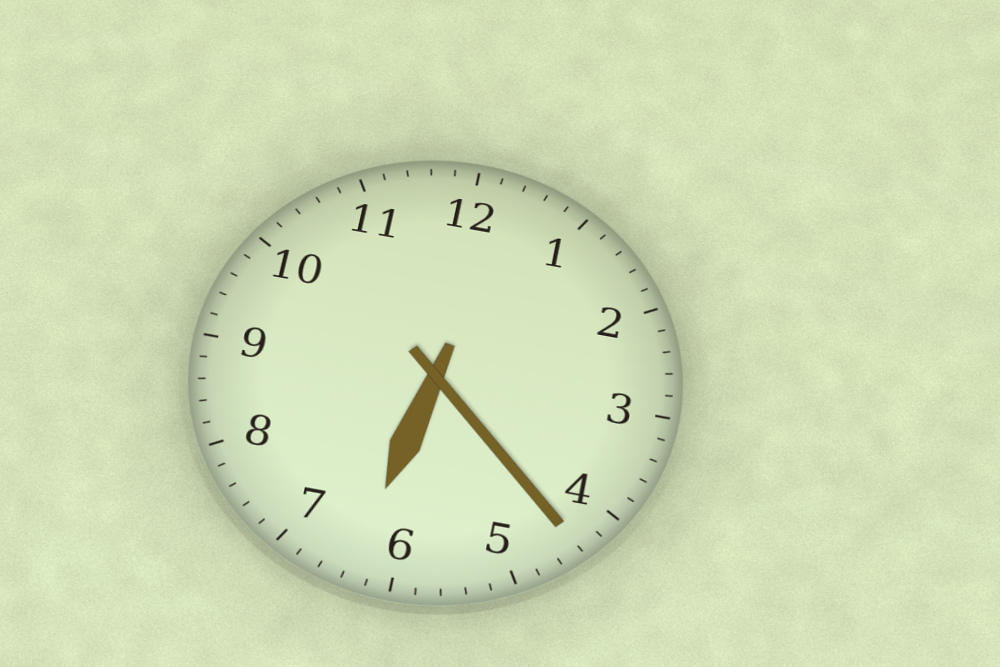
{"hour": 6, "minute": 22}
